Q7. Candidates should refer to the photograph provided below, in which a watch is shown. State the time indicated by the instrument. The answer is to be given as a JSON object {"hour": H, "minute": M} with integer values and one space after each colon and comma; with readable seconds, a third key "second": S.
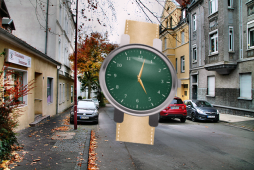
{"hour": 5, "minute": 2}
